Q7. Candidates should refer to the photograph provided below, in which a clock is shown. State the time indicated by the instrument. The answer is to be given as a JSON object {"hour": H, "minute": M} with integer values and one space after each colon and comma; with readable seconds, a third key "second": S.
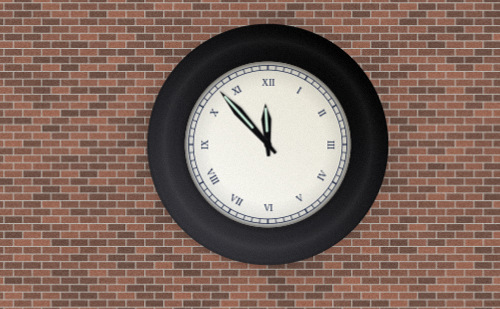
{"hour": 11, "minute": 53}
